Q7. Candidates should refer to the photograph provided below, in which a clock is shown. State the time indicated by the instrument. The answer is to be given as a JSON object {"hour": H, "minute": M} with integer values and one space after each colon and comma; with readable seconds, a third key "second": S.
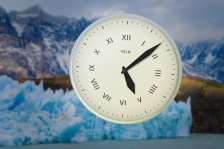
{"hour": 5, "minute": 8}
